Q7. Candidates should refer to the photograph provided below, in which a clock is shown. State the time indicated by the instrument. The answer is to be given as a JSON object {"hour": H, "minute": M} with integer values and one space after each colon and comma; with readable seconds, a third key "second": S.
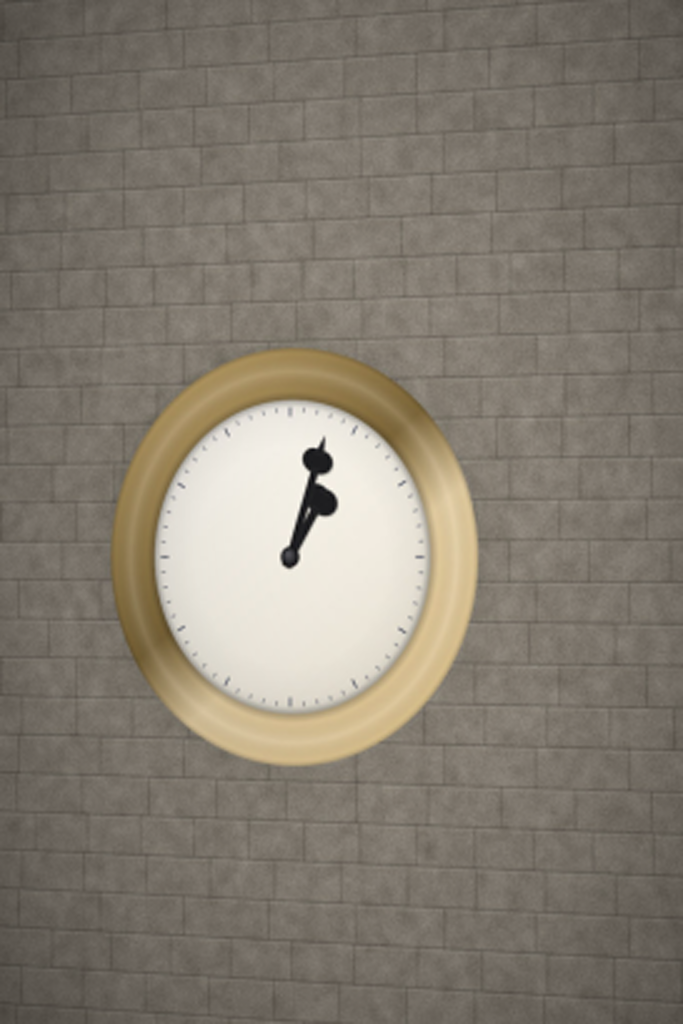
{"hour": 1, "minute": 3}
